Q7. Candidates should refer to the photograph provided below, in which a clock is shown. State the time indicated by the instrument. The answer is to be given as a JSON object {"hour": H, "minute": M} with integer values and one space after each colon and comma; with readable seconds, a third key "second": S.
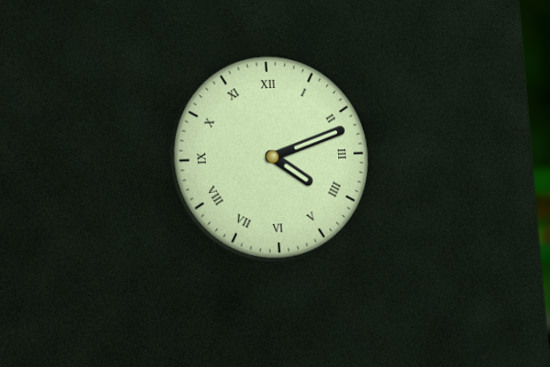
{"hour": 4, "minute": 12}
